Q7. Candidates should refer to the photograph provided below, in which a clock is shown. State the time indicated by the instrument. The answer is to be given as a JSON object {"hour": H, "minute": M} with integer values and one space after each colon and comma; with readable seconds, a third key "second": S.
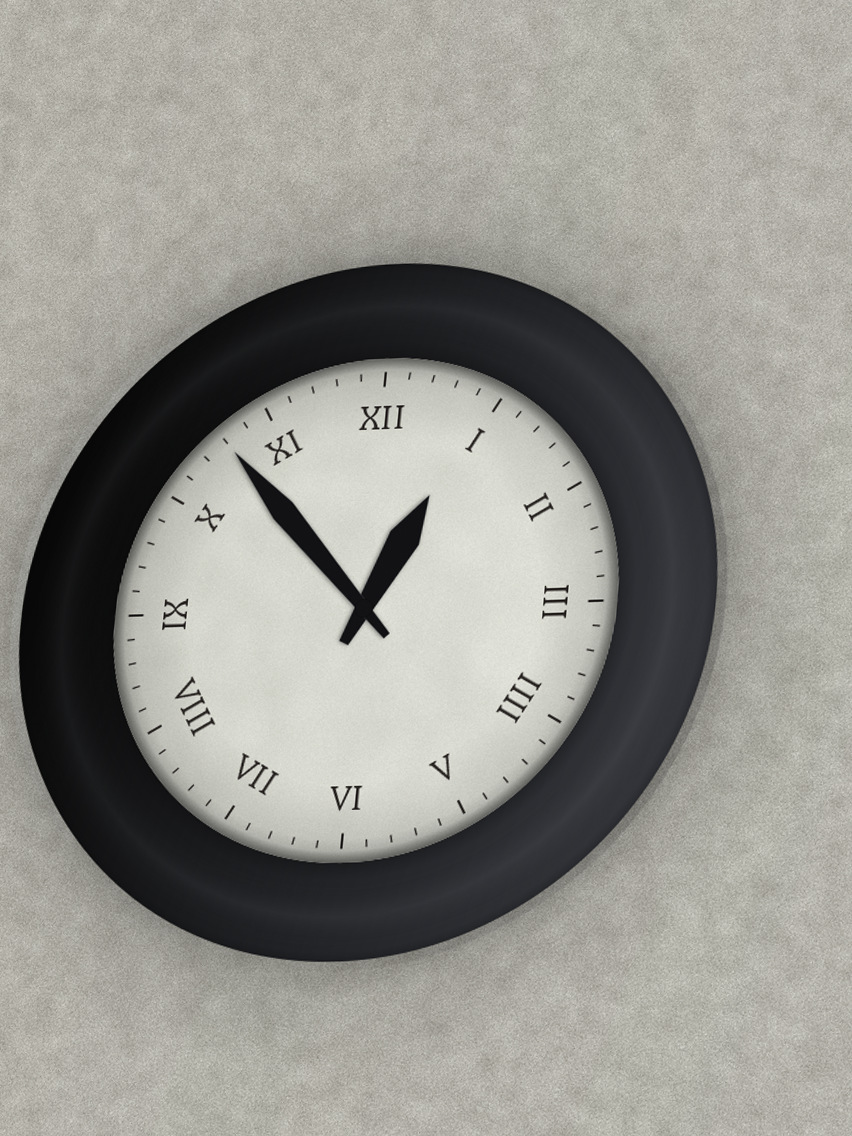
{"hour": 12, "minute": 53}
